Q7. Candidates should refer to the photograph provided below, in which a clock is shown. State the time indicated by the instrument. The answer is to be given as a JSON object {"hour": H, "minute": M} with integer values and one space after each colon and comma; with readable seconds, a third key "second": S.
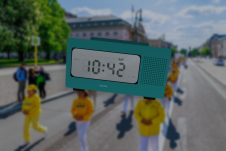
{"hour": 10, "minute": 42}
